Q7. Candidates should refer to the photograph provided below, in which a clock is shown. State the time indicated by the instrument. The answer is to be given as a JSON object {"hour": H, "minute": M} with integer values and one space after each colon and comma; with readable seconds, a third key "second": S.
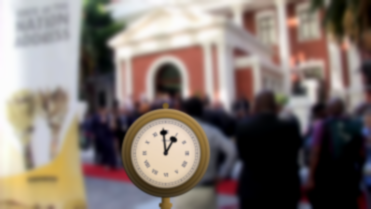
{"hour": 12, "minute": 59}
